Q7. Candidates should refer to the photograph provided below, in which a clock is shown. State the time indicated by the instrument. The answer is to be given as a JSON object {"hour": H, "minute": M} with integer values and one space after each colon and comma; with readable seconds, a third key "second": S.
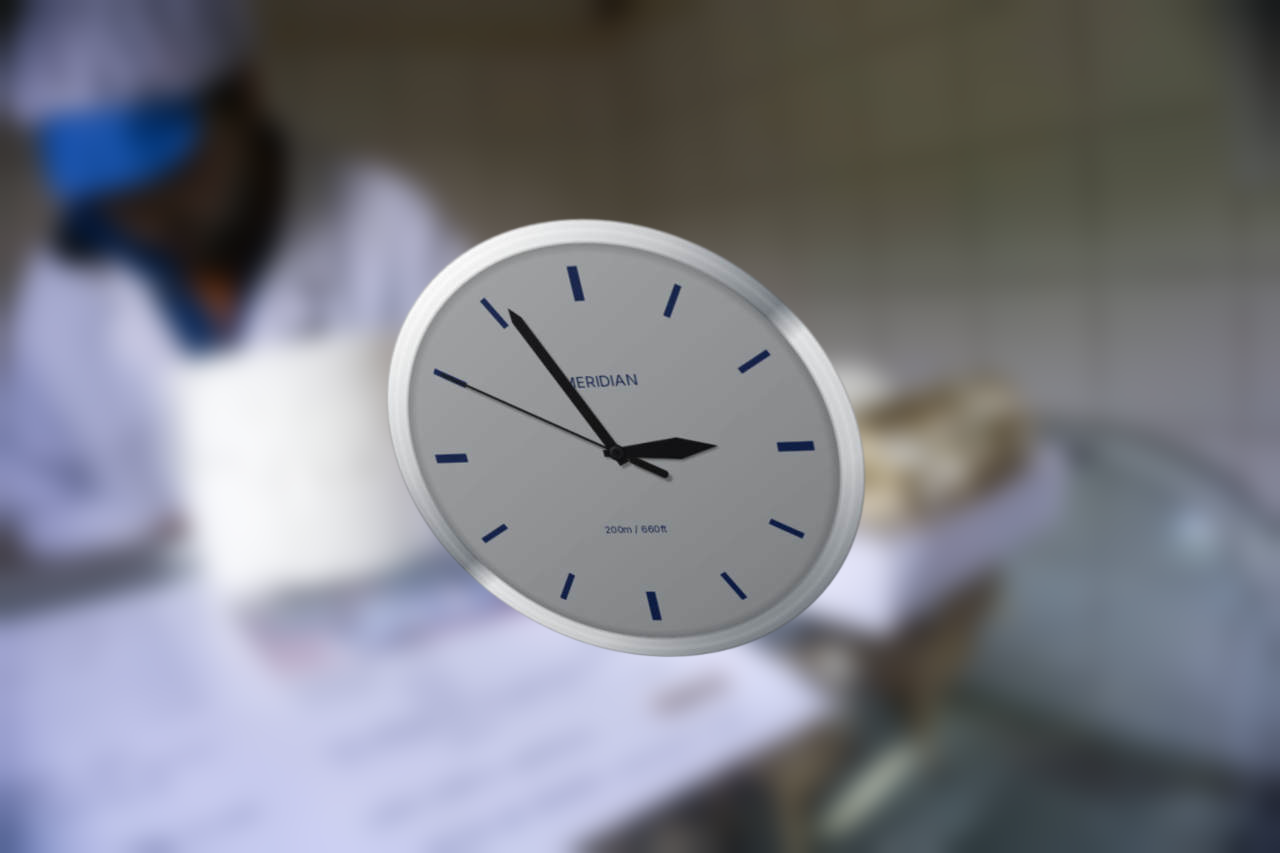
{"hour": 2, "minute": 55, "second": 50}
